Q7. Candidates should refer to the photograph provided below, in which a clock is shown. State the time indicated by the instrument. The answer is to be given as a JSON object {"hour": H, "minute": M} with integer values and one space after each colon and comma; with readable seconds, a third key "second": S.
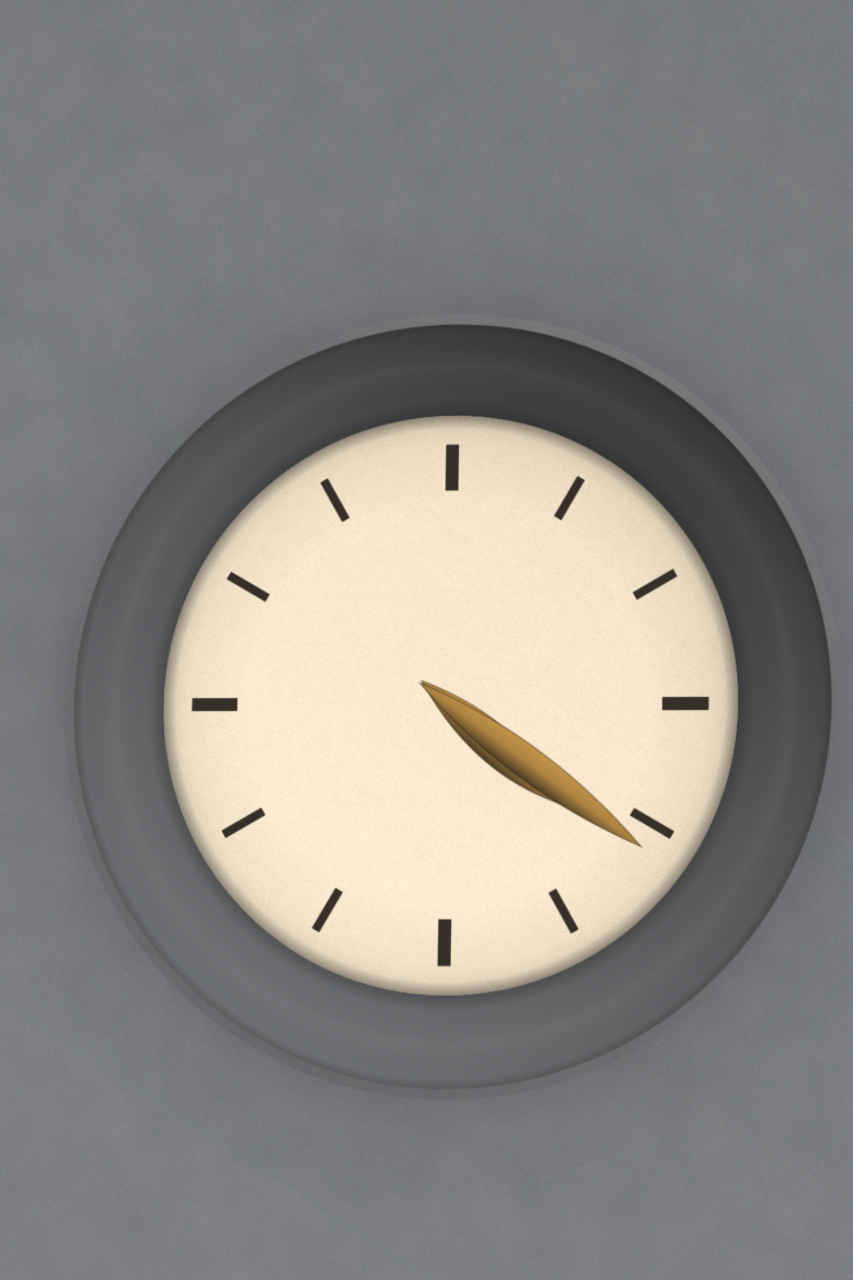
{"hour": 4, "minute": 21}
